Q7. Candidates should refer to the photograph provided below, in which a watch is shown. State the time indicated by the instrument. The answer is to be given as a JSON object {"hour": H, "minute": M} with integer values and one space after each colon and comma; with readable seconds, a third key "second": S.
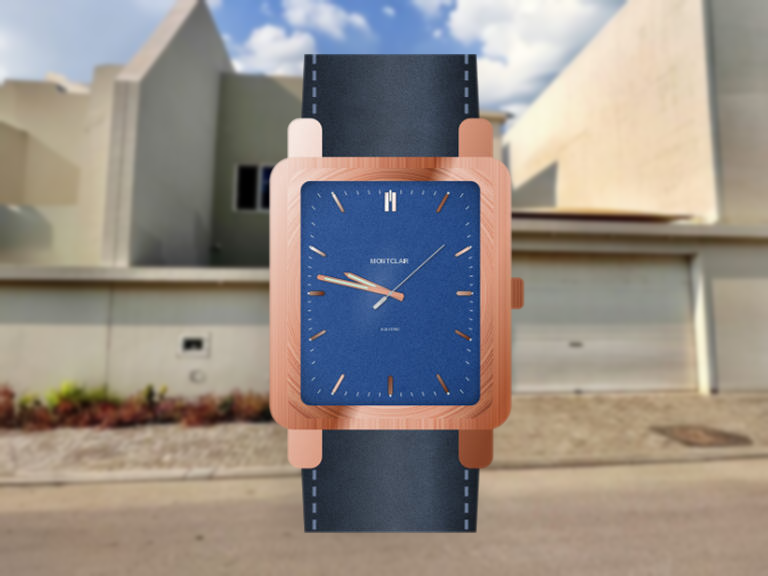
{"hour": 9, "minute": 47, "second": 8}
